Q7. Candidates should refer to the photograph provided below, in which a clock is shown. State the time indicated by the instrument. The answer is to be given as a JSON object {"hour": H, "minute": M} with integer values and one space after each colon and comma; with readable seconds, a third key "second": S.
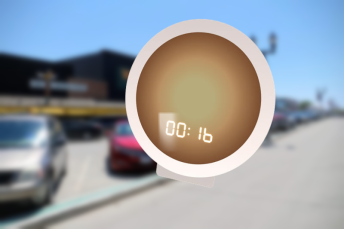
{"hour": 0, "minute": 16}
